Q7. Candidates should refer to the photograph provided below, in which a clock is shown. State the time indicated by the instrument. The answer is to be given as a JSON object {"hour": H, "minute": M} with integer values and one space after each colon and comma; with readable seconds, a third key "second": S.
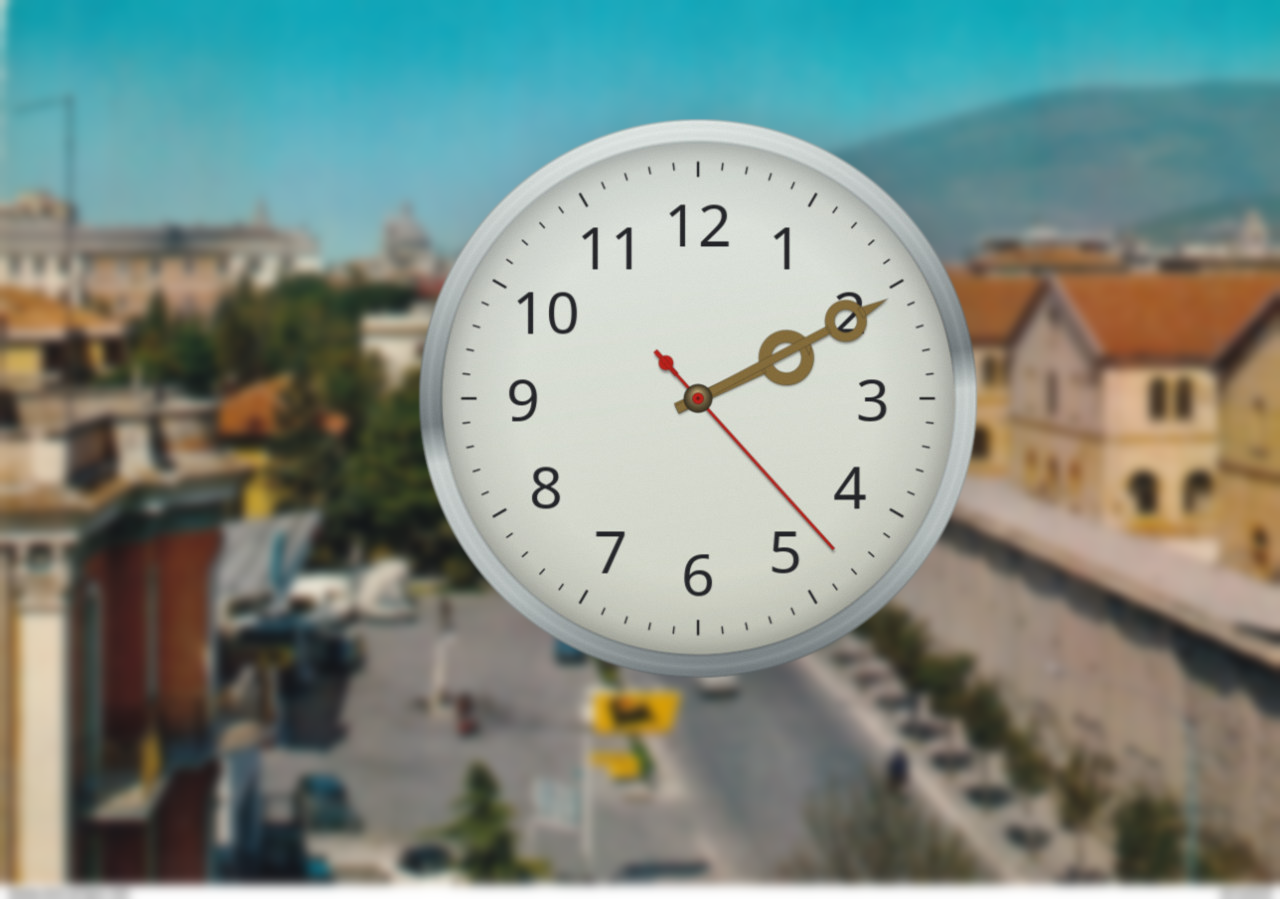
{"hour": 2, "minute": 10, "second": 23}
